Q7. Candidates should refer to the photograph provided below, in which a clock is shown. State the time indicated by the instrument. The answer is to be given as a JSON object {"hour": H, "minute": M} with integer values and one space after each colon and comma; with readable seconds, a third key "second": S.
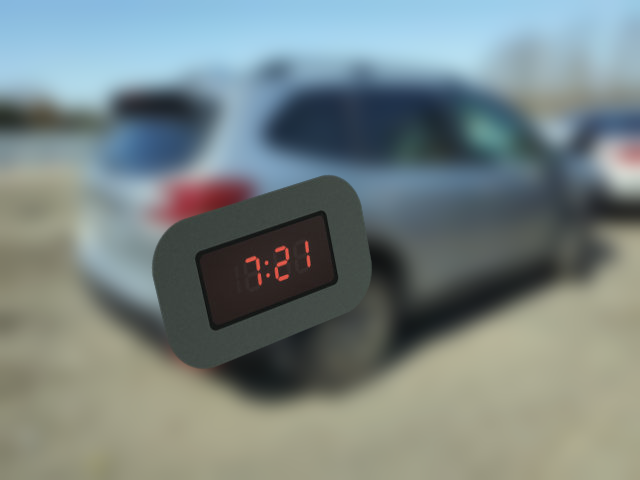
{"hour": 7, "minute": 21}
